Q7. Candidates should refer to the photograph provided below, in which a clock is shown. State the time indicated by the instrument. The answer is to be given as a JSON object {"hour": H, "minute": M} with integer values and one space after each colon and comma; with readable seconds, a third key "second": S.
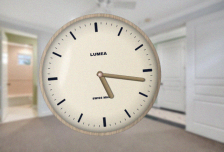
{"hour": 5, "minute": 17}
